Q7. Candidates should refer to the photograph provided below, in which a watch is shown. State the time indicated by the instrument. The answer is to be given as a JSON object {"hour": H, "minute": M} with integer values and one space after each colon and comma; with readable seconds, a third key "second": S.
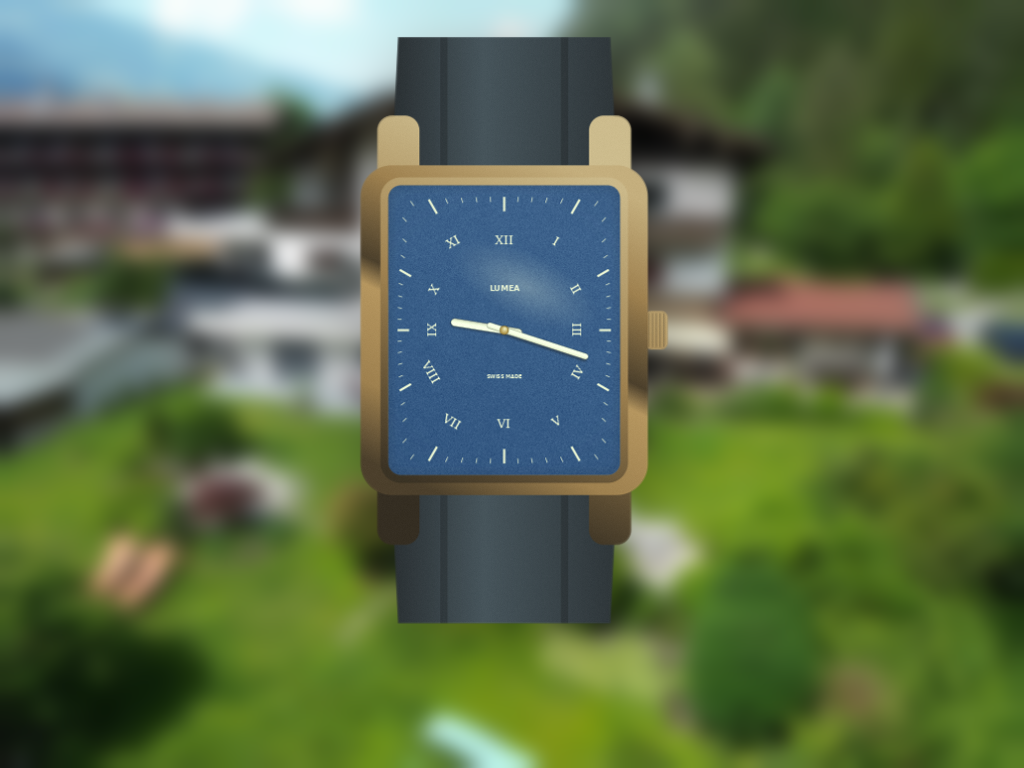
{"hour": 9, "minute": 18}
